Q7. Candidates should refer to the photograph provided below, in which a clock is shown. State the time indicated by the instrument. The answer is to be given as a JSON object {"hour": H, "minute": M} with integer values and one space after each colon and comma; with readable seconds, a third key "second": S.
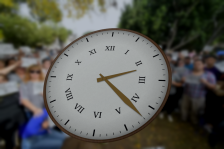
{"hour": 2, "minute": 22}
